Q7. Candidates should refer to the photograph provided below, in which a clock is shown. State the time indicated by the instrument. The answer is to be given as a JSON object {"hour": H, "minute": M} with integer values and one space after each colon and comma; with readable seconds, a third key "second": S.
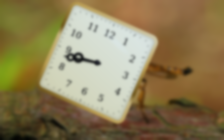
{"hour": 8, "minute": 43}
